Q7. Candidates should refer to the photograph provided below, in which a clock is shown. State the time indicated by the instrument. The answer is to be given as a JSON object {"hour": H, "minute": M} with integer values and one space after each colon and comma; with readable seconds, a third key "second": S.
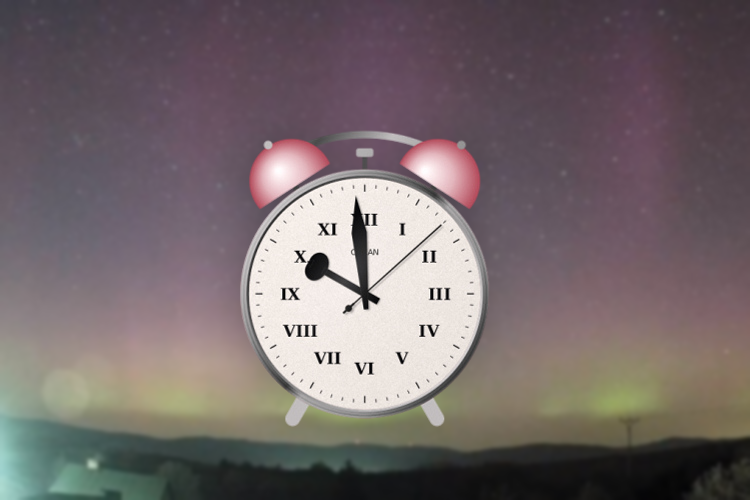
{"hour": 9, "minute": 59, "second": 8}
